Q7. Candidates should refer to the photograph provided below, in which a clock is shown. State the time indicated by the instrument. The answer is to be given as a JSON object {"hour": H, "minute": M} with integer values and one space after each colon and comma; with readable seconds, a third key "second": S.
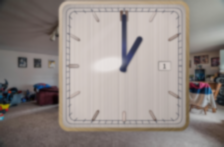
{"hour": 1, "minute": 0}
